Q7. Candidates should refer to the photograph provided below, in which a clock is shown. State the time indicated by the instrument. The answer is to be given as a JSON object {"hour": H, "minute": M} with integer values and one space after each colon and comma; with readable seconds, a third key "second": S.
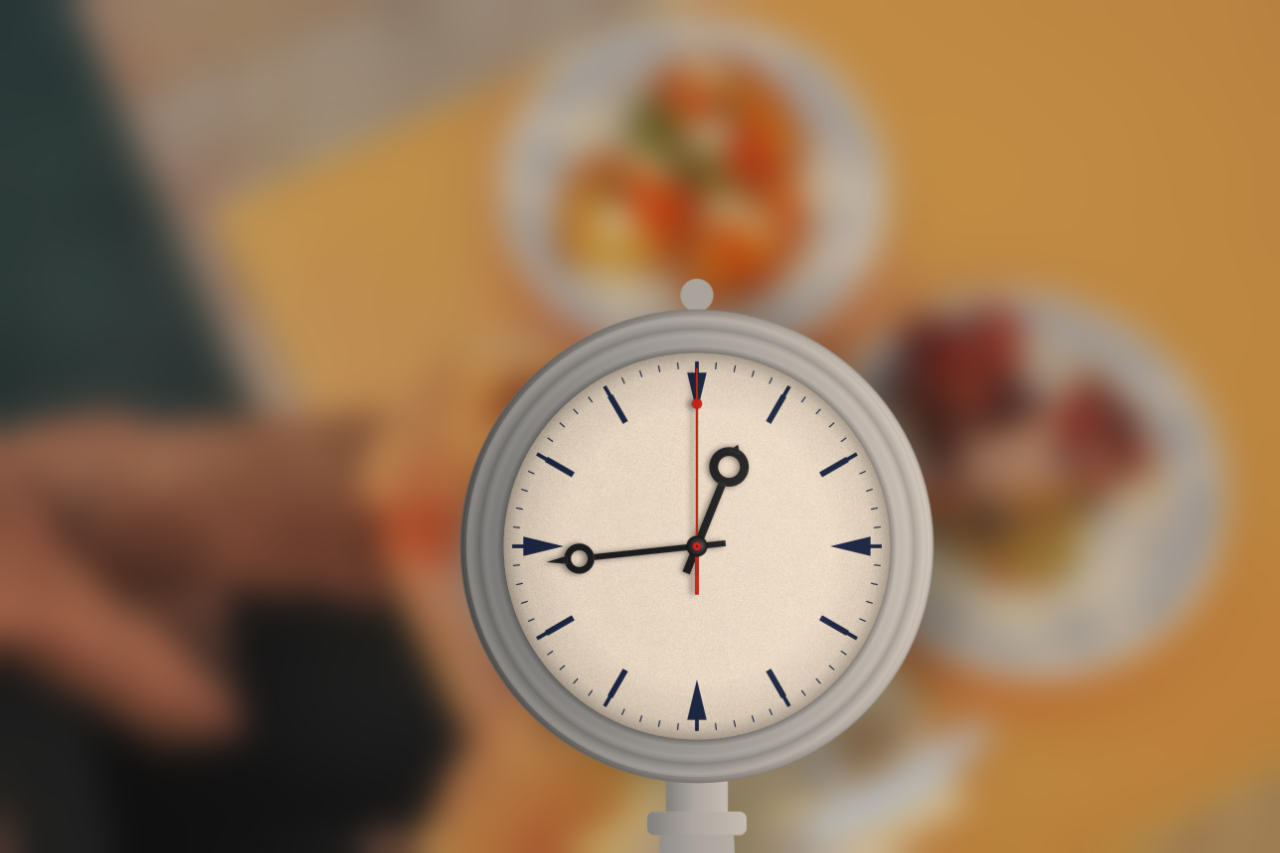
{"hour": 12, "minute": 44, "second": 0}
